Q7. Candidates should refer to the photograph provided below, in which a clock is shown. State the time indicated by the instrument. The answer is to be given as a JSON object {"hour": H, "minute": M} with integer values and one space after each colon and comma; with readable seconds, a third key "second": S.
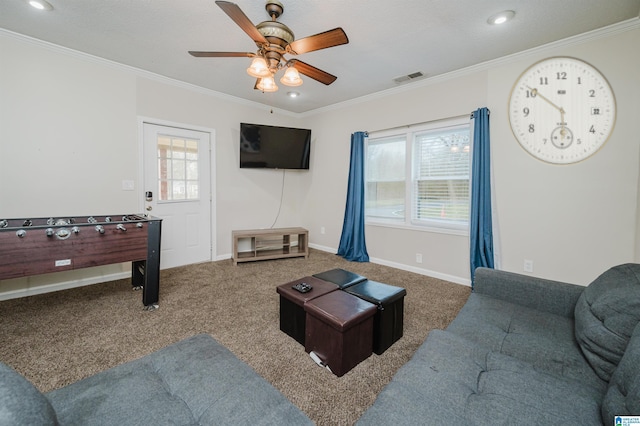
{"hour": 5, "minute": 51}
